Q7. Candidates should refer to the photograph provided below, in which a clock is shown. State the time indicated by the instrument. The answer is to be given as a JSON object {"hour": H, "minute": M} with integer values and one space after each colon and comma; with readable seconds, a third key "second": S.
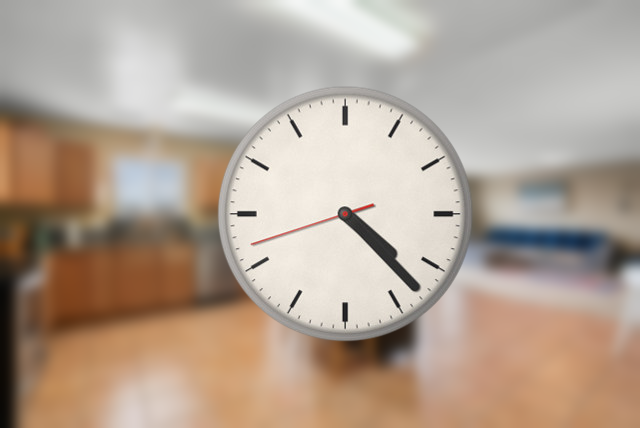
{"hour": 4, "minute": 22, "second": 42}
